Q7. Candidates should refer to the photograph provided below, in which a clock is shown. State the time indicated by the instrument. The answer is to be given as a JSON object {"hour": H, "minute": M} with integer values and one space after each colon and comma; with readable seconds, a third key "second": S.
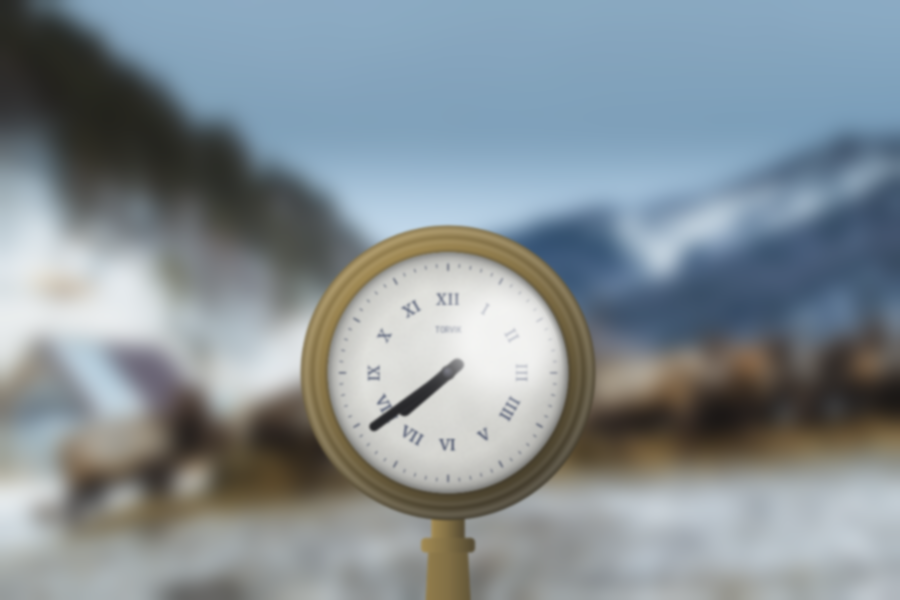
{"hour": 7, "minute": 39}
